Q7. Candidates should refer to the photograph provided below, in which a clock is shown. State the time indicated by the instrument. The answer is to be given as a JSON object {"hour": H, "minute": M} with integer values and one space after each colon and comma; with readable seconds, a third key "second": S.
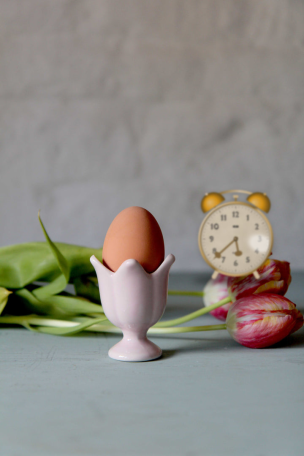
{"hour": 5, "minute": 38}
